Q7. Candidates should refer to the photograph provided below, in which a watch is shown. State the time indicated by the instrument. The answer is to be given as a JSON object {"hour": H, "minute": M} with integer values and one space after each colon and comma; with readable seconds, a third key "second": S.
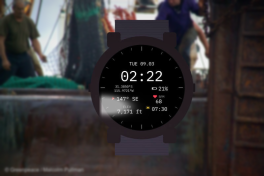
{"hour": 2, "minute": 22}
